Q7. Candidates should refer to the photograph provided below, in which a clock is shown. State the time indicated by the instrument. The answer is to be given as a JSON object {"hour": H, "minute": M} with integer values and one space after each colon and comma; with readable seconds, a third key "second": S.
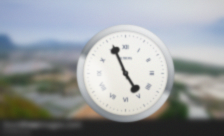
{"hour": 4, "minute": 56}
